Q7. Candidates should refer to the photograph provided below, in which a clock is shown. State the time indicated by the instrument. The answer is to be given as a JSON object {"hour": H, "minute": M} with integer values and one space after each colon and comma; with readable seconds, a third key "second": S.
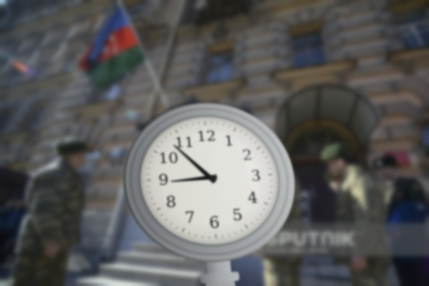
{"hour": 8, "minute": 53}
